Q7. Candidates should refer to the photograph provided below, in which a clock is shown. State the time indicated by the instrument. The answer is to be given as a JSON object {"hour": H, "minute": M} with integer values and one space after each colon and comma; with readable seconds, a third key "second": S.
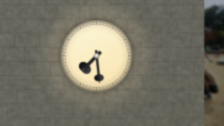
{"hour": 7, "minute": 29}
